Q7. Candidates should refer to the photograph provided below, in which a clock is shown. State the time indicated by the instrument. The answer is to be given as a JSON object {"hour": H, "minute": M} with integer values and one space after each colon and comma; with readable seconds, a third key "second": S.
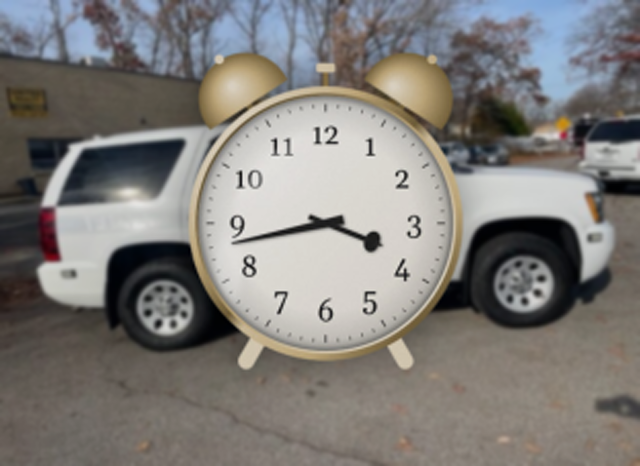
{"hour": 3, "minute": 43}
